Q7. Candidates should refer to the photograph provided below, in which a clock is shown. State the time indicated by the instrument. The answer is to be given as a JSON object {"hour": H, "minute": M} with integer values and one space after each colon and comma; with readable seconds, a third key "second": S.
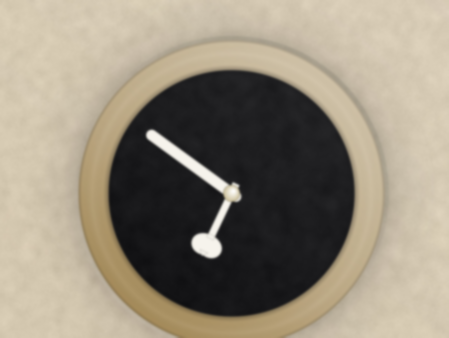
{"hour": 6, "minute": 51}
